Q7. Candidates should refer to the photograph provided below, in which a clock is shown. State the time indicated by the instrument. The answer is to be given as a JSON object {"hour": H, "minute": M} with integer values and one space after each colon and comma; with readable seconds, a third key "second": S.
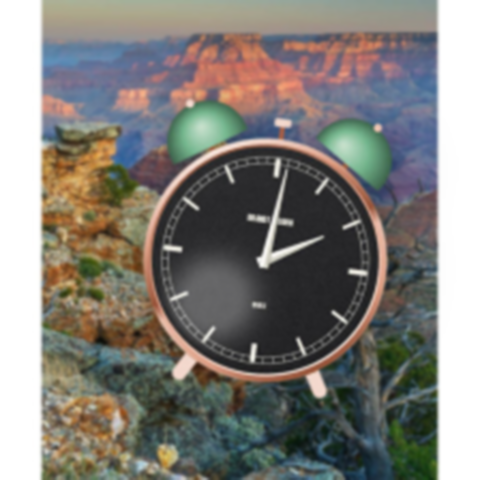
{"hour": 2, "minute": 1}
